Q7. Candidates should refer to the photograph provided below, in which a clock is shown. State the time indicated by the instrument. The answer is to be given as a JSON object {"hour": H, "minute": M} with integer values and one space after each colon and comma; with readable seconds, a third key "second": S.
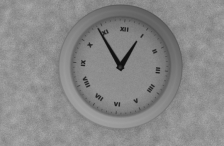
{"hour": 12, "minute": 54}
